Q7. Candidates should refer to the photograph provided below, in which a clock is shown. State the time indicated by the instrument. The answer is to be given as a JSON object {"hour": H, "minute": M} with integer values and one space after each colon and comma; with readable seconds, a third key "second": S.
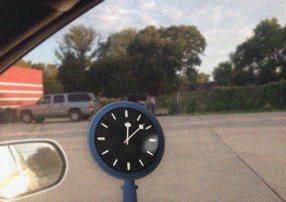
{"hour": 12, "minute": 8}
